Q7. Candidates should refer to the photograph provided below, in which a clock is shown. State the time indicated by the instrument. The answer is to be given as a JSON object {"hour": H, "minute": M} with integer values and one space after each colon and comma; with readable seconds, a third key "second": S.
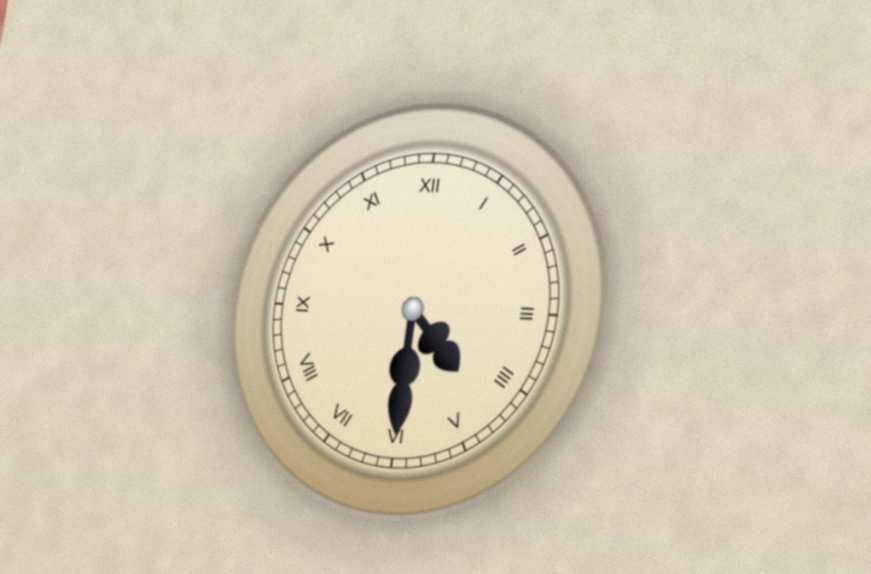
{"hour": 4, "minute": 30}
